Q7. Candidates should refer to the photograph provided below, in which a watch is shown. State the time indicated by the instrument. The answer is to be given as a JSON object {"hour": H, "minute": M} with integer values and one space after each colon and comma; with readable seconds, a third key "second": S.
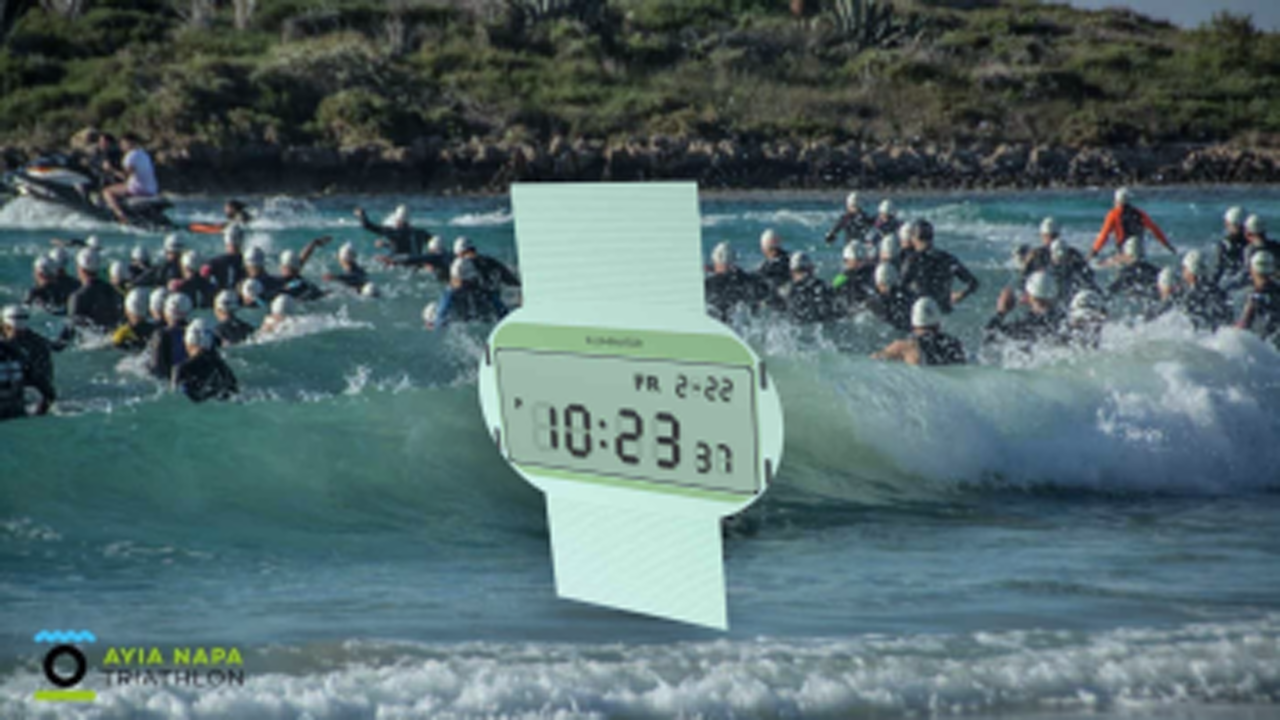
{"hour": 10, "minute": 23, "second": 37}
